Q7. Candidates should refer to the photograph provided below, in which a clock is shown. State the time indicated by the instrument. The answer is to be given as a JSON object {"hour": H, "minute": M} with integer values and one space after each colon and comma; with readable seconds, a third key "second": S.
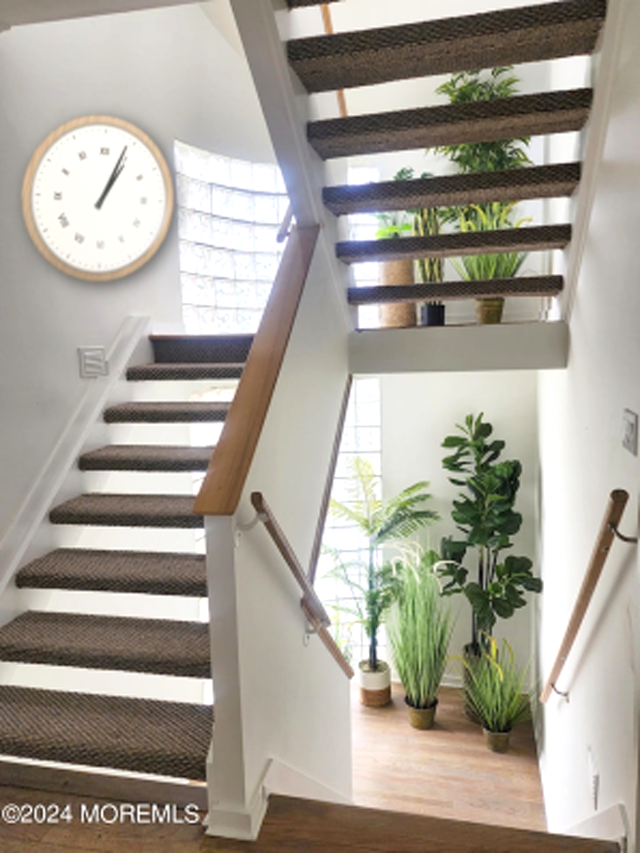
{"hour": 1, "minute": 4}
